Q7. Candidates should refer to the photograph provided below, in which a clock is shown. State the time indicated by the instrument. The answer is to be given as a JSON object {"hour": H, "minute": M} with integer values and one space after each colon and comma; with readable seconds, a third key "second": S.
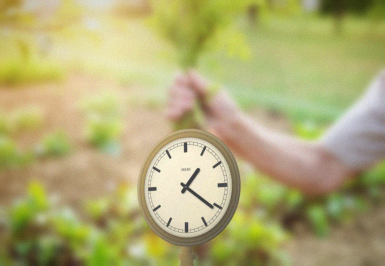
{"hour": 1, "minute": 21}
